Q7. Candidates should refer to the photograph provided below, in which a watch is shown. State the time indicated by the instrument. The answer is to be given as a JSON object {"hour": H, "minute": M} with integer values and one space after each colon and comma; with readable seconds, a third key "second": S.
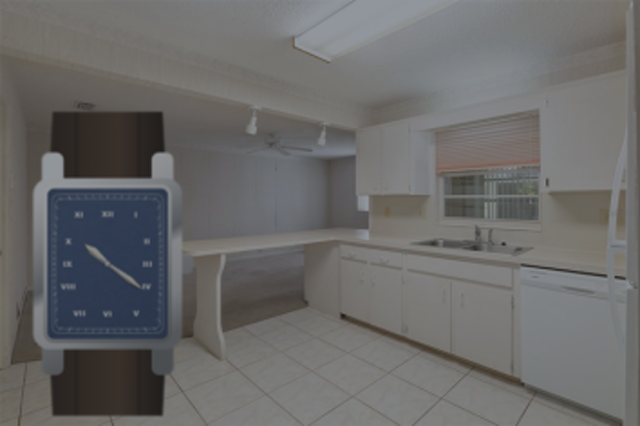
{"hour": 10, "minute": 21}
